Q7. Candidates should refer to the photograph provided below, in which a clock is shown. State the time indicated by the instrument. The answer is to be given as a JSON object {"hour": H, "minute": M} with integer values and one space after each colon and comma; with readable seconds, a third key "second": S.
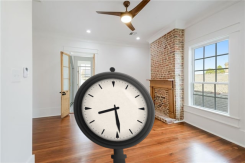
{"hour": 8, "minute": 29}
